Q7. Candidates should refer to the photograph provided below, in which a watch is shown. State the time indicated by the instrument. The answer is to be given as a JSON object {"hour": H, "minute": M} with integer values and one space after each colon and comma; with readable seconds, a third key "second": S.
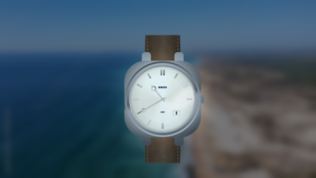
{"hour": 10, "minute": 40}
